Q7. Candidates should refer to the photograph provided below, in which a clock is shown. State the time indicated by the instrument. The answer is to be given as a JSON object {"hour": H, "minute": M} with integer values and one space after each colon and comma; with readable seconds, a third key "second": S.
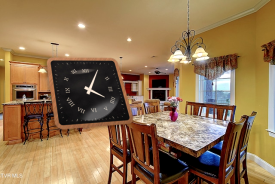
{"hour": 4, "minute": 5}
